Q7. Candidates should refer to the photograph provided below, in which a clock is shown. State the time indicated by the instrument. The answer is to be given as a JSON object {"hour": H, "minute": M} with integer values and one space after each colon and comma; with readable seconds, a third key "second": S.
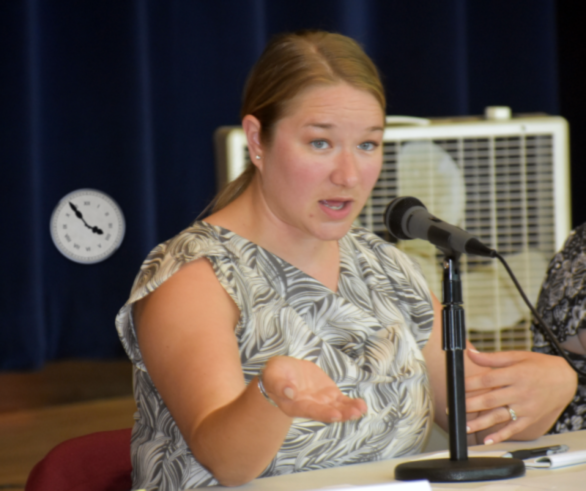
{"hour": 3, "minute": 54}
